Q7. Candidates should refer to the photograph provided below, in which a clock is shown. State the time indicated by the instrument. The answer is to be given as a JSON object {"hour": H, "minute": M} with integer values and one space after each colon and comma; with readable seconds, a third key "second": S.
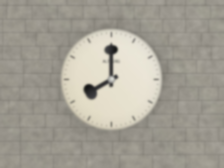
{"hour": 8, "minute": 0}
